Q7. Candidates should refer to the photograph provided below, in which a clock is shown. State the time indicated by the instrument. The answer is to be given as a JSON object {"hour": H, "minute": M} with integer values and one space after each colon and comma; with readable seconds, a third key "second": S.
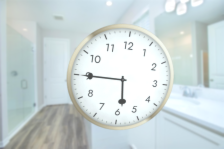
{"hour": 5, "minute": 45}
